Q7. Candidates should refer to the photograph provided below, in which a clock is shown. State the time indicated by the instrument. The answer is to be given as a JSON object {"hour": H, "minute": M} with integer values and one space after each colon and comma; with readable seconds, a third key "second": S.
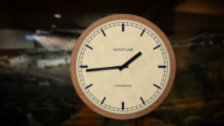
{"hour": 1, "minute": 44}
